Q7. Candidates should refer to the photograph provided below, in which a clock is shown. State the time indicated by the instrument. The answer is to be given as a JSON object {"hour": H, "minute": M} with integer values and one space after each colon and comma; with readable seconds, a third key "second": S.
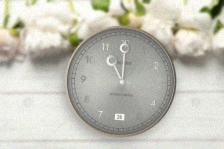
{"hour": 11, "minute": 0}
